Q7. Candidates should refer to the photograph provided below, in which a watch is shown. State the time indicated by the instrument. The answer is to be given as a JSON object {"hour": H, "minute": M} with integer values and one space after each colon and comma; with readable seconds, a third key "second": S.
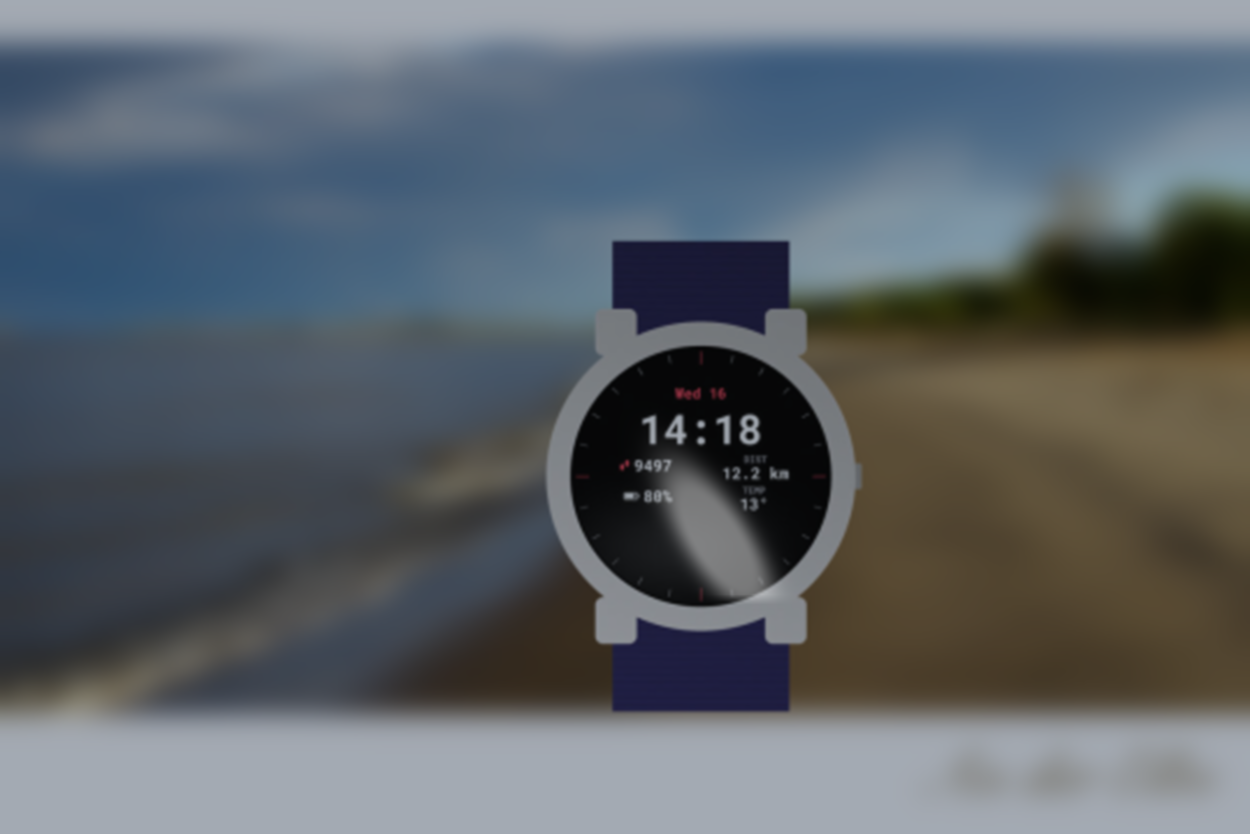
{"hour": 14, "minute": 18}
